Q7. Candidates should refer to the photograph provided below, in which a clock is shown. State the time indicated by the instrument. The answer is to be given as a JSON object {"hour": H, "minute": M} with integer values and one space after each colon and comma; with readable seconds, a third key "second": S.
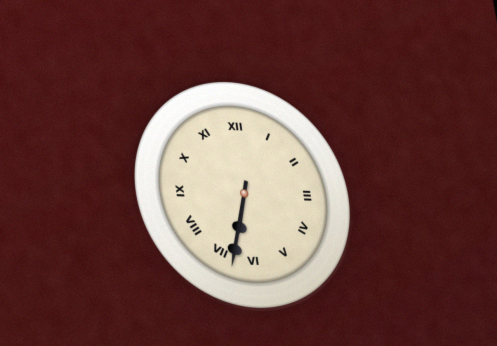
{"hour": 6, "minute": 33}
